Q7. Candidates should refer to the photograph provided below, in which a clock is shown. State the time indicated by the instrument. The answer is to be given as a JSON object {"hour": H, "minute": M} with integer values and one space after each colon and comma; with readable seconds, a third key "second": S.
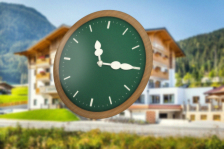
{"hour": 11, "minute": 15}
